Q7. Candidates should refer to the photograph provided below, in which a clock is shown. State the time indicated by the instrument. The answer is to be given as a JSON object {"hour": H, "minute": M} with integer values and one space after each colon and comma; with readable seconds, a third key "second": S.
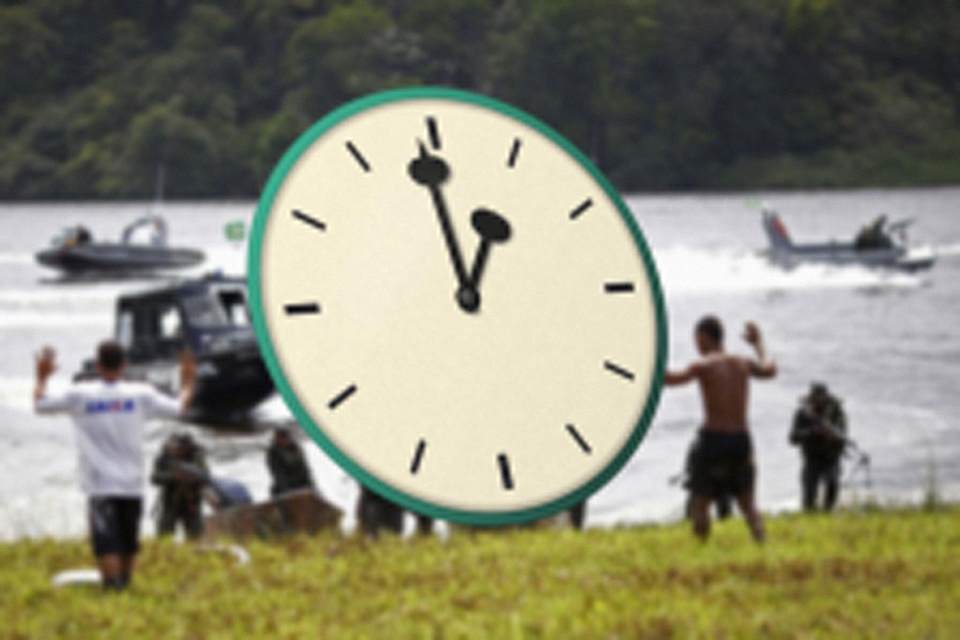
{"hour": 12, "minute": 59}
